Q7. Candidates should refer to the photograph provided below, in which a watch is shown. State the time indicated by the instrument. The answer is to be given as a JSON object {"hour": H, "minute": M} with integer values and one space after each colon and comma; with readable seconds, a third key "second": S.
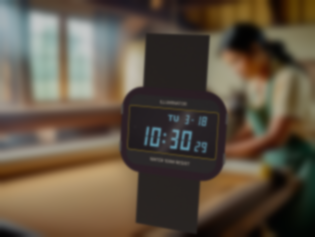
{"hour": 10, "minute": 30}
